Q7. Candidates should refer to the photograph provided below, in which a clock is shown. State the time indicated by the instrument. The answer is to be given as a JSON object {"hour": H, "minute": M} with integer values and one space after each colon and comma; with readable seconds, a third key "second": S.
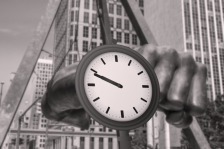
{"hour": 9, "minute": 49}
